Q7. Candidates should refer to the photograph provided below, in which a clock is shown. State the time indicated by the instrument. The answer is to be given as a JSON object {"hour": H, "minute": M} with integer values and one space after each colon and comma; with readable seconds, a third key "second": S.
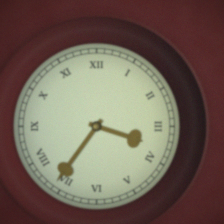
{"hour": 3, "minute": 36}
